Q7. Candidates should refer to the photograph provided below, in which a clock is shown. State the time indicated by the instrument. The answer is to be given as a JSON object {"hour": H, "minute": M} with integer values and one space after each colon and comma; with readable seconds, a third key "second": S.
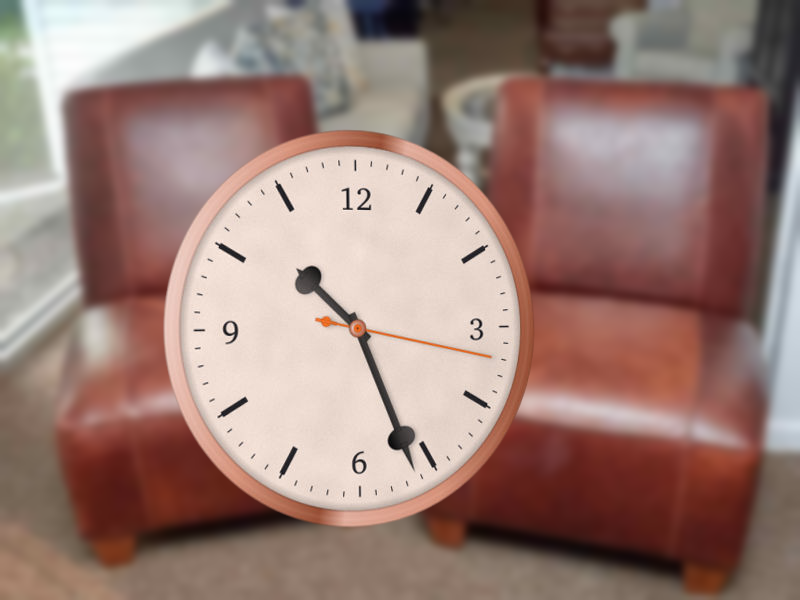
{"hour": 10, "minute": 26, "second": 17}
